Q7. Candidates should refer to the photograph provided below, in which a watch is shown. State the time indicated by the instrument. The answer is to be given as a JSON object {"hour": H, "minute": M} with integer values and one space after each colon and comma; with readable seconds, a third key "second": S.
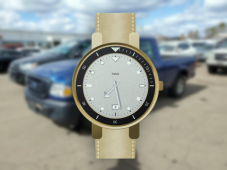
{"hour": 7, "minute": 28}
